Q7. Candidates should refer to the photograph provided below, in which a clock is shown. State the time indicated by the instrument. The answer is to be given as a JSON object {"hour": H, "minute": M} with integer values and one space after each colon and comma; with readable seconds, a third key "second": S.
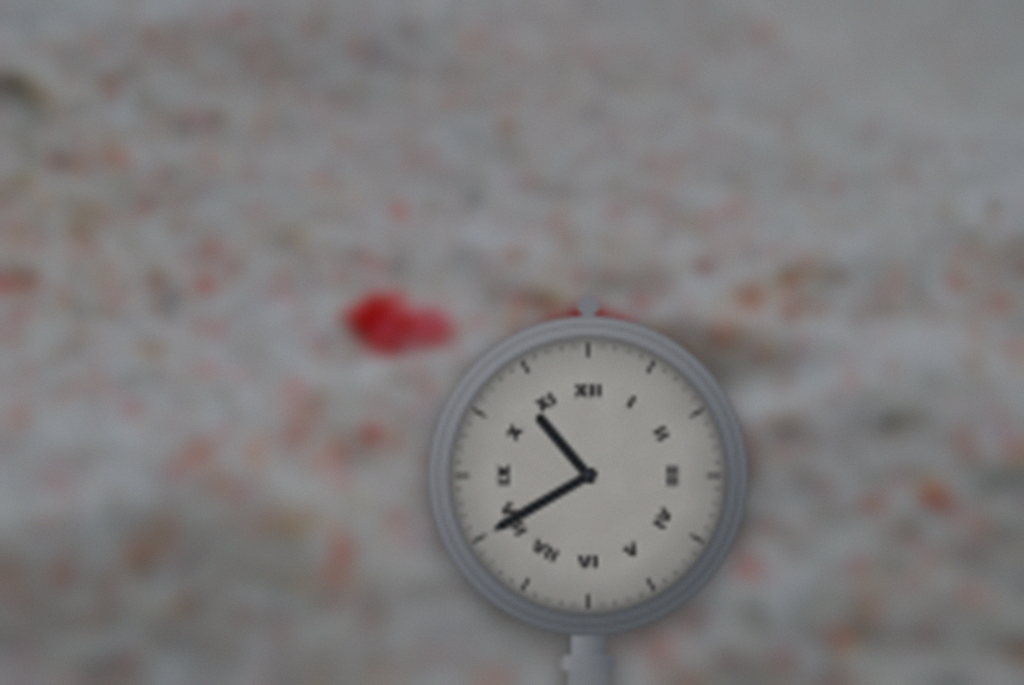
{"hour": 10, "minute": 40}
